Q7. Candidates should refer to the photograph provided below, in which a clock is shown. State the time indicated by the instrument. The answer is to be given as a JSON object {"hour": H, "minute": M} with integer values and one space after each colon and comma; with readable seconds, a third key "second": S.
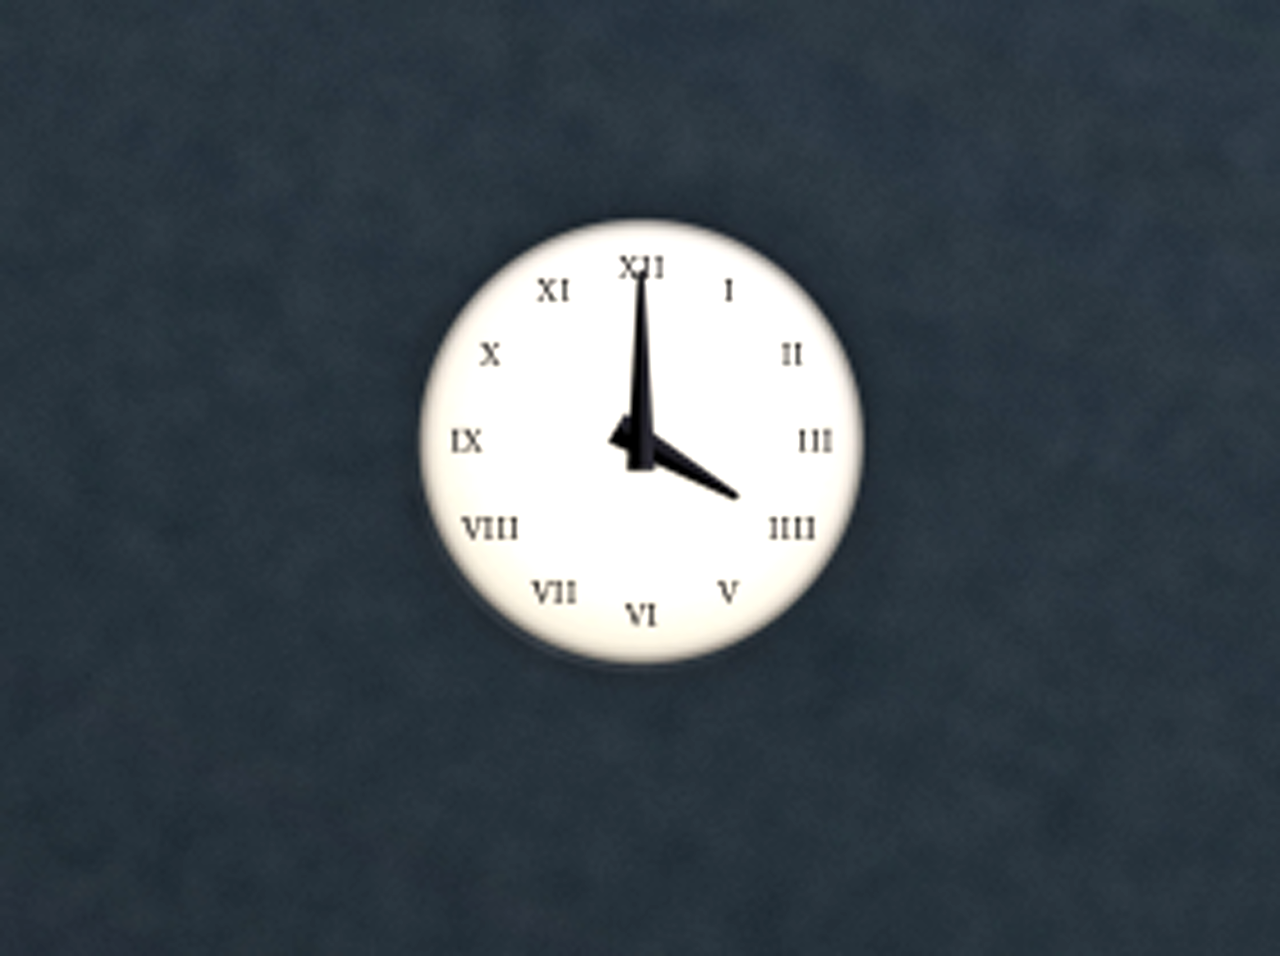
{"hour": 4, "minute": 0}
